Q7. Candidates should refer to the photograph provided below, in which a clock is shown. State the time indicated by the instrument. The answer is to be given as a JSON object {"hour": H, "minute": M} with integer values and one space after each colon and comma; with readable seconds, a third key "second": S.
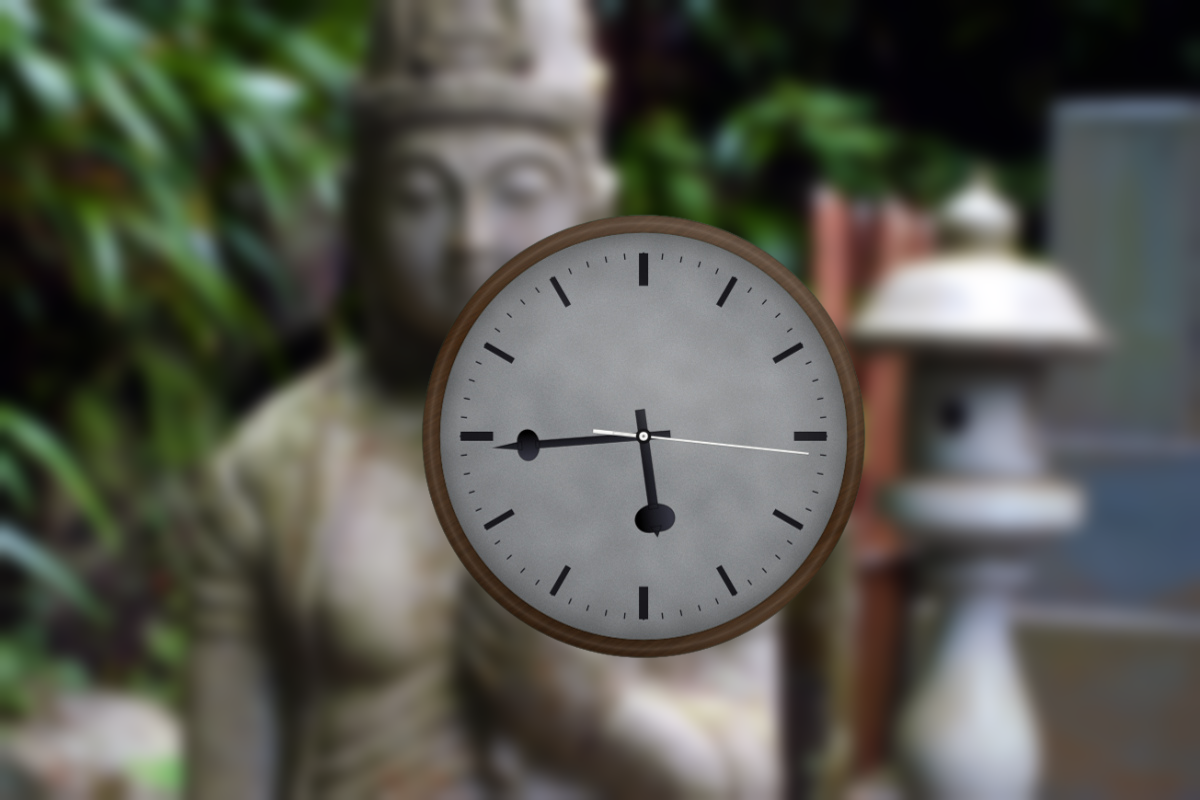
{"hour": 5, "minute": 44, "second": 16}
